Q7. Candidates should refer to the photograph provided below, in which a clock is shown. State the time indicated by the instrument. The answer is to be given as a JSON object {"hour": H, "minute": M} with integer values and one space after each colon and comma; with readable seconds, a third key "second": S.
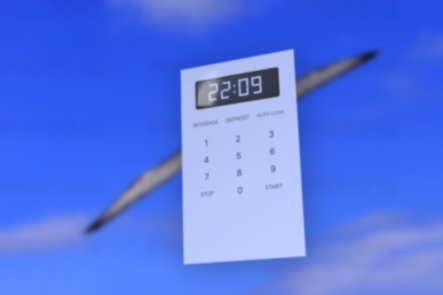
{"hour": 22, "minute": 9}
